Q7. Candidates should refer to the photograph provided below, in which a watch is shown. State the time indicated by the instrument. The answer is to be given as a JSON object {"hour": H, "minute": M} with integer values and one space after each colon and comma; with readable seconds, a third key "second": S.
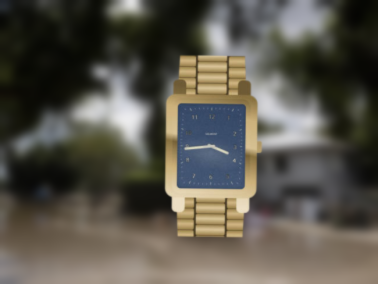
{"hour": 3, "minute": 44}
